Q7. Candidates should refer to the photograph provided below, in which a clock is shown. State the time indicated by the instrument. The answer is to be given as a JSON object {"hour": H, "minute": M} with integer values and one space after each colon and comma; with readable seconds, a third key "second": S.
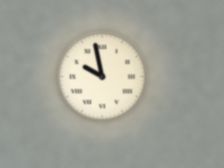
{"hour": 9, "minute": 58}
